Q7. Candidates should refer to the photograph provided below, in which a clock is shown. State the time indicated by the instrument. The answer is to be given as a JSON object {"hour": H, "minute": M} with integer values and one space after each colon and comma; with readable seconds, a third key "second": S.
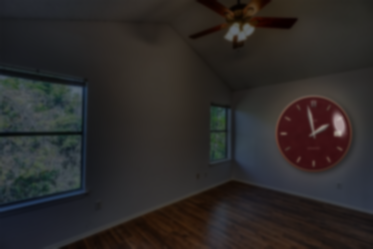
{"hour": 1, "minute": 58}
